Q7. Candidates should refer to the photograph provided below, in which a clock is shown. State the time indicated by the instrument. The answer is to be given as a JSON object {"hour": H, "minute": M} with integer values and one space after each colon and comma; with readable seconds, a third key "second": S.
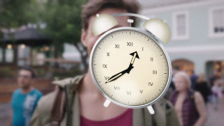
{"hour": 12, "minute": 39}
